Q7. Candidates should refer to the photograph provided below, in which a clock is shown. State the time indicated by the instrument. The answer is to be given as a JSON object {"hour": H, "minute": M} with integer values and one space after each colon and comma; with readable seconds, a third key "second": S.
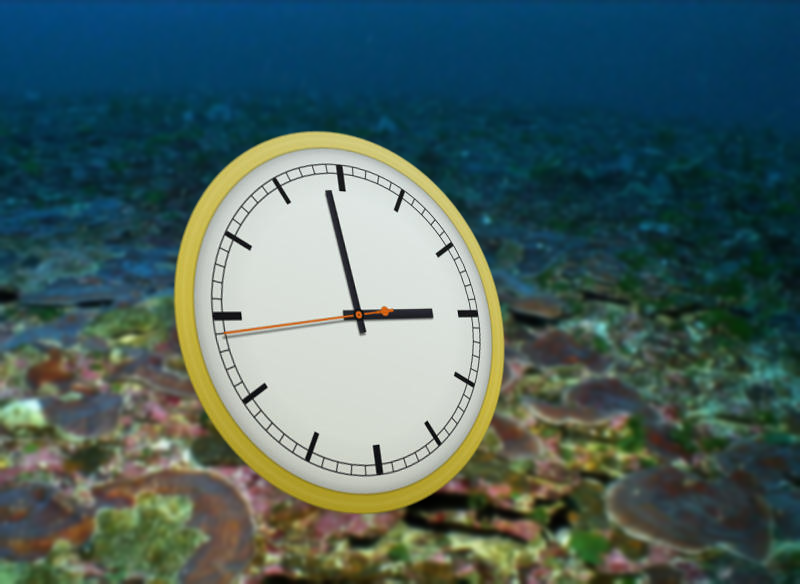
{"hour": 2, "minute": 58, "second": 44}
